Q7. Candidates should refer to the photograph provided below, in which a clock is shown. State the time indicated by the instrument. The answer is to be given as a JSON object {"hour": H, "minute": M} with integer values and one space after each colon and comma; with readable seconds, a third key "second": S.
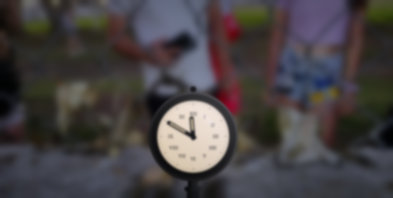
{"hour": 11, "minute": 50}
